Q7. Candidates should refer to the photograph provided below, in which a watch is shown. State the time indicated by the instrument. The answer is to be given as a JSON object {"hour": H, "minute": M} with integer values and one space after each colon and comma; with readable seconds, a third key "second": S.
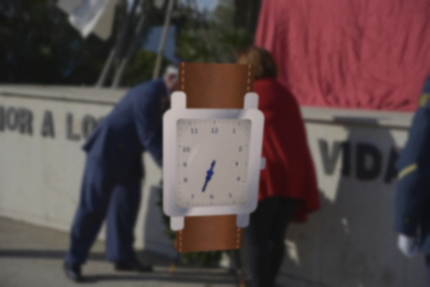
{"hour": 6, "minute": 33}
